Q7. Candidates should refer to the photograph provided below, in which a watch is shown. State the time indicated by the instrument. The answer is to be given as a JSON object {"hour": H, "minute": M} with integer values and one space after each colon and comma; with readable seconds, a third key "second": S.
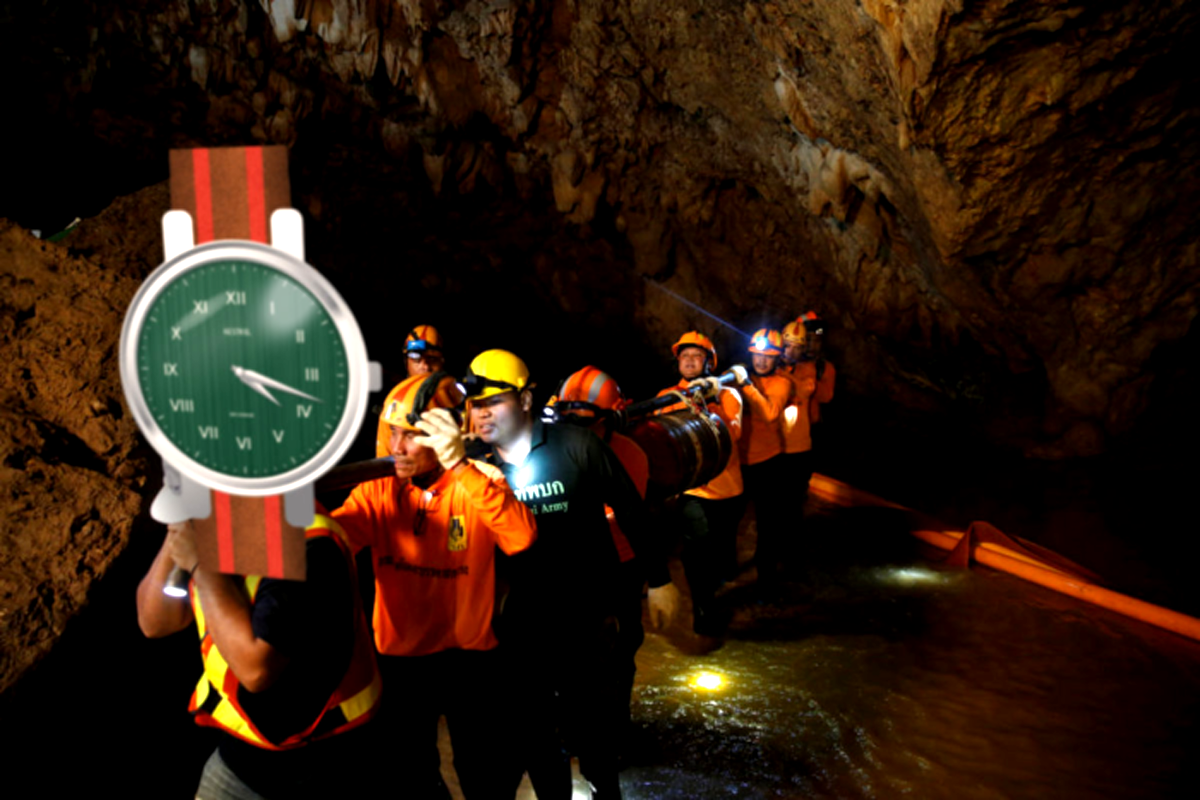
{"hour": 4, "minute": 18}
